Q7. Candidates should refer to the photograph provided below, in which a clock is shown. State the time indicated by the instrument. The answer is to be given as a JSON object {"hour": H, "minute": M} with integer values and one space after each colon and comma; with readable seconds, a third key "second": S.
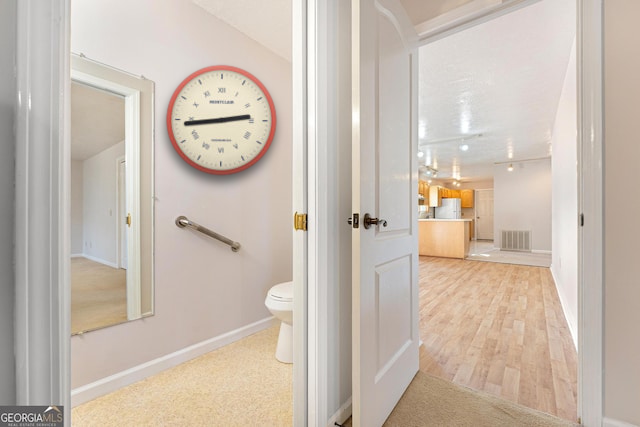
{"hour": 2, "minute": 44}
